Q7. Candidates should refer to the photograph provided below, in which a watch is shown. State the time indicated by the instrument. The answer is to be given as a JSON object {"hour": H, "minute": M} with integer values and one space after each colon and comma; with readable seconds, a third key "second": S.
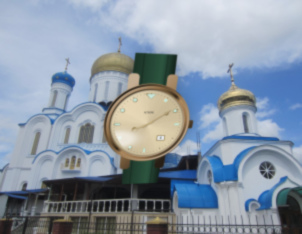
{"hour": 8, "minute": 9}
